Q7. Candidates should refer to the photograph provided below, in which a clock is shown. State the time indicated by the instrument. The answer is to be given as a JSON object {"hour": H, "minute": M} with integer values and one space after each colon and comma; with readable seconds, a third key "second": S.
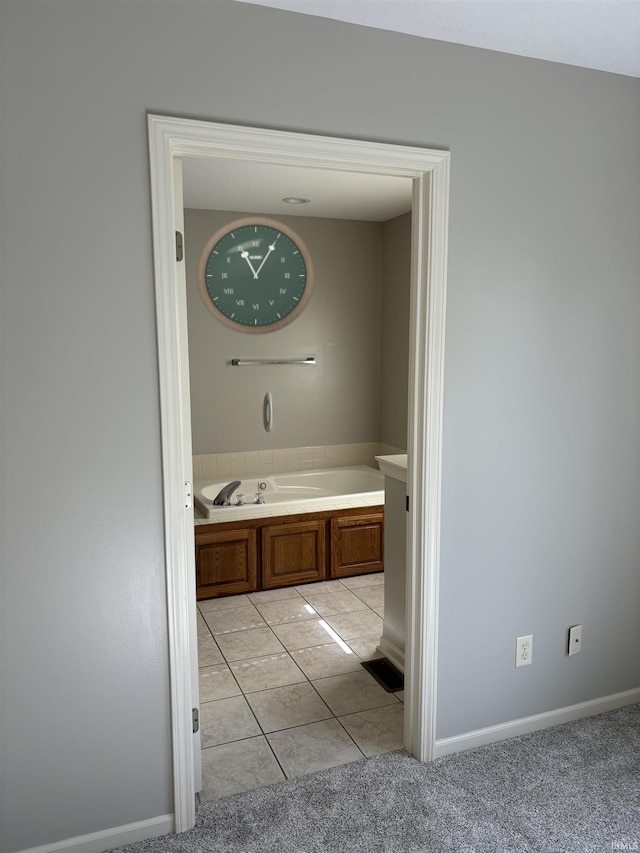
{"hour": 11, "minute": 5}
